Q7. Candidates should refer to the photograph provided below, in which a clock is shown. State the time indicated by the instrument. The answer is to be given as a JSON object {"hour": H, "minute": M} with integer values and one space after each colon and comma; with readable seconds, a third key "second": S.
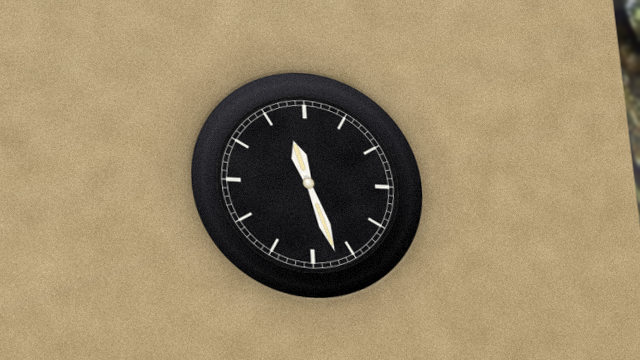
{"hour": 11, "minute": 27}
